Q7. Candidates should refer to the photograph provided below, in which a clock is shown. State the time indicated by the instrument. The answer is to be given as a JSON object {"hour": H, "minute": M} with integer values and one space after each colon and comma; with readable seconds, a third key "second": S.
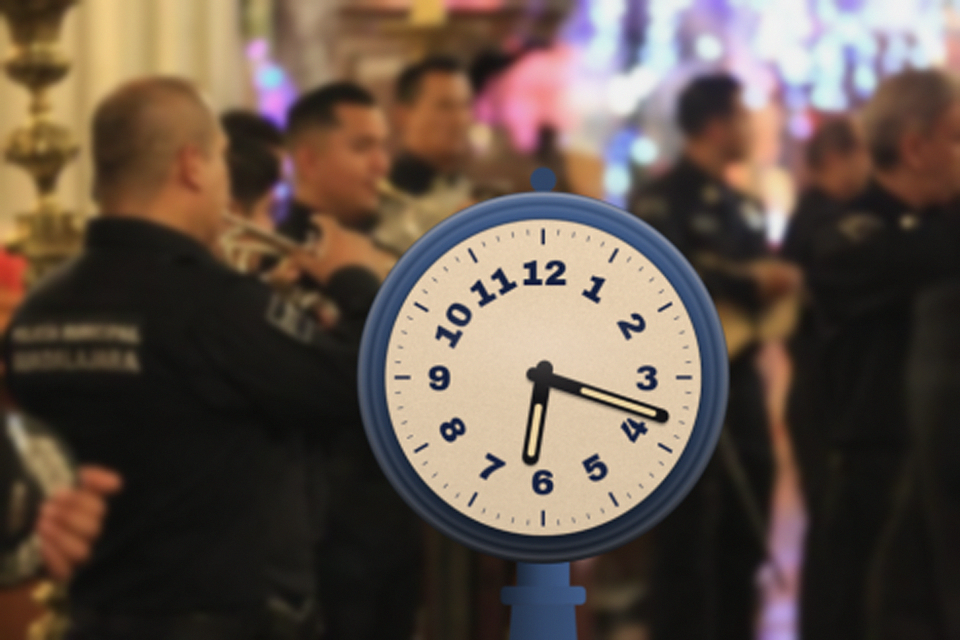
{"hour": 6, "minute": 18}
